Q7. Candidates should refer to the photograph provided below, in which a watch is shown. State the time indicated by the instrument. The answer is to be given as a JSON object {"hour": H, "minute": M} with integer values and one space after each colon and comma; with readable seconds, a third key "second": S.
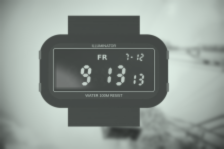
{"hour": 9, "minute": 13, "second": 13}
